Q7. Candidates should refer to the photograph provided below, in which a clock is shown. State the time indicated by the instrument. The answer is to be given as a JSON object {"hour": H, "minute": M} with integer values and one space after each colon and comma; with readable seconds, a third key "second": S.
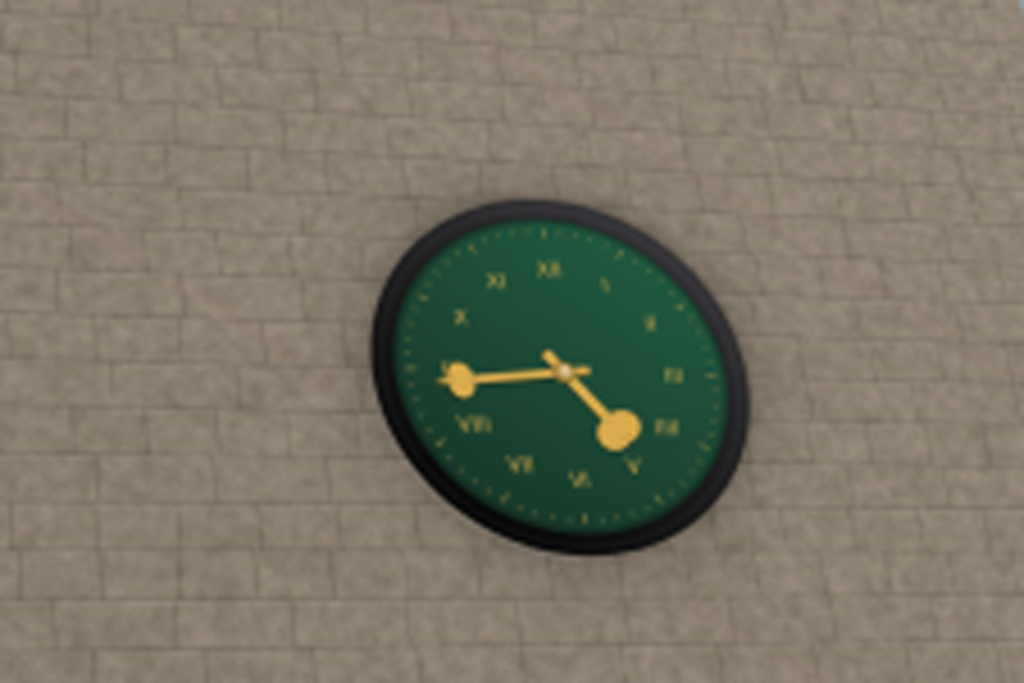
{"hour": 4, "minute": 44}
